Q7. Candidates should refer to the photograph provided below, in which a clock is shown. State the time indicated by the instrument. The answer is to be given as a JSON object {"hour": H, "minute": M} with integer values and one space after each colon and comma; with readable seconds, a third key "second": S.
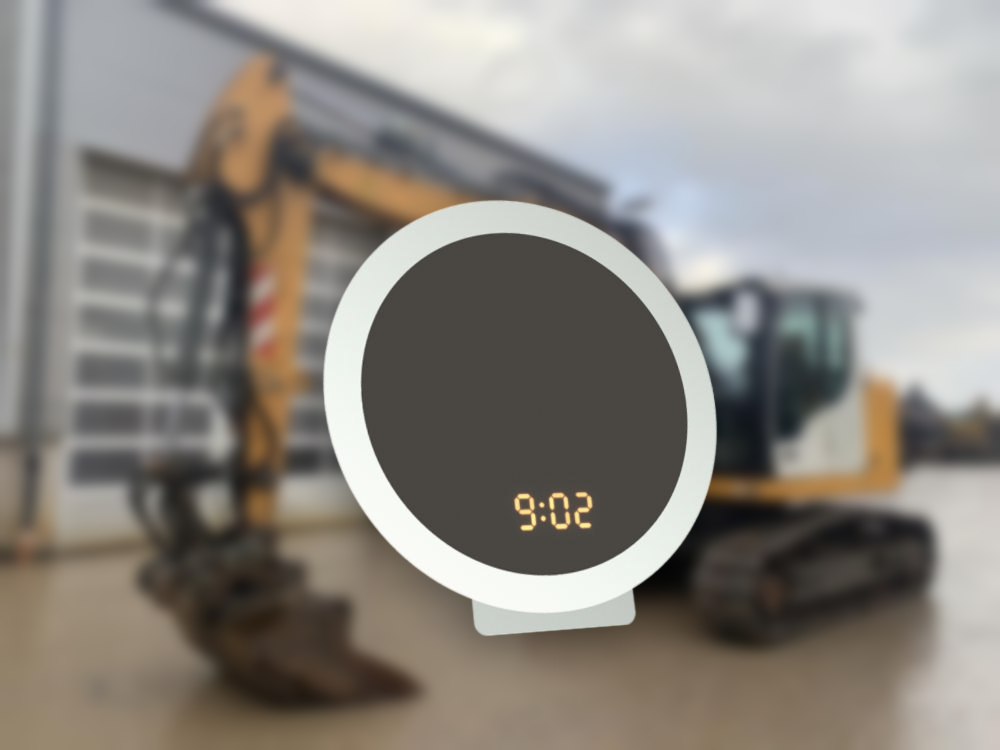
{"hour": 9, "minute": 2}
